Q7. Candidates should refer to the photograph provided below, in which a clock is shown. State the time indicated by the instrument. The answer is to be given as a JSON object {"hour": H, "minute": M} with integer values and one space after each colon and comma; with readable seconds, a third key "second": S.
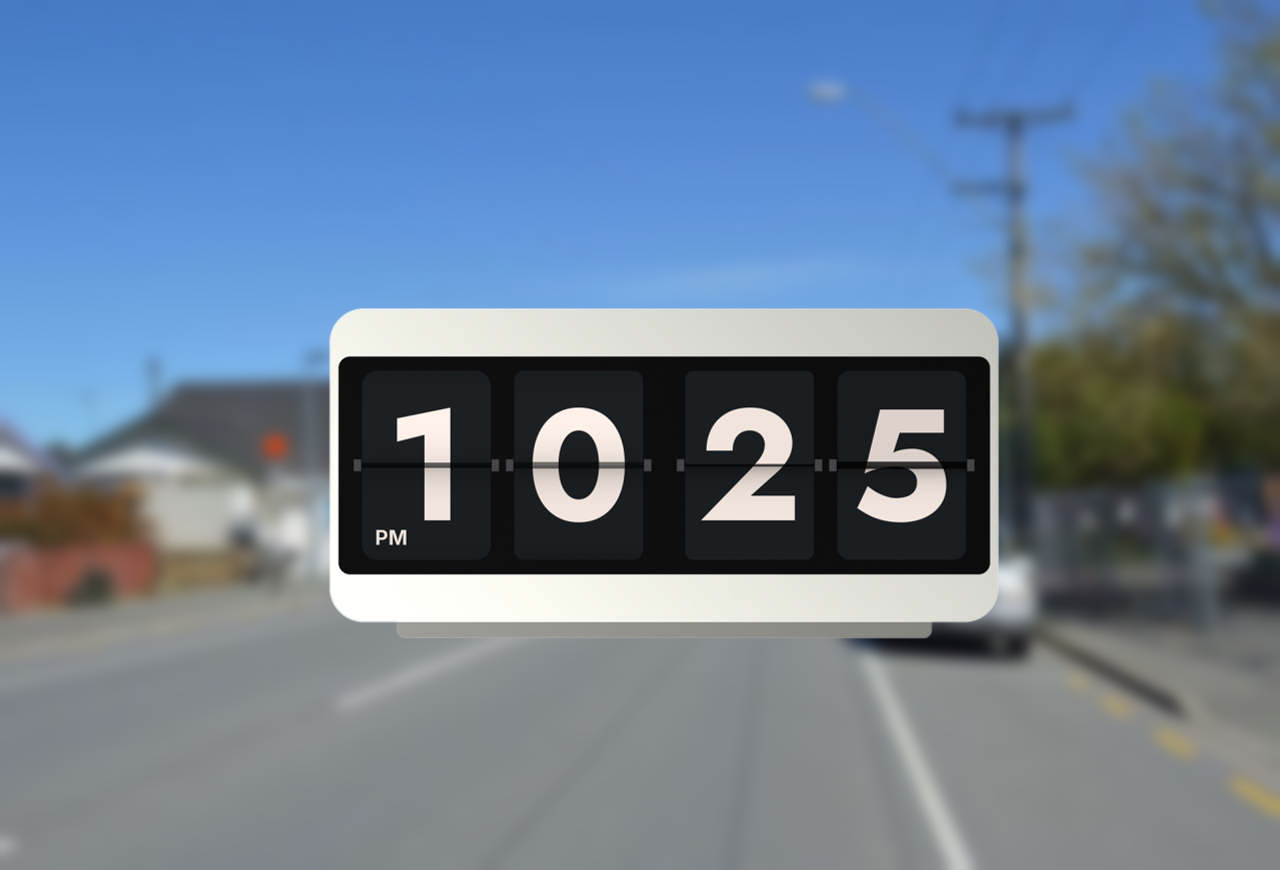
{"hour": 10, "minute": 25}
